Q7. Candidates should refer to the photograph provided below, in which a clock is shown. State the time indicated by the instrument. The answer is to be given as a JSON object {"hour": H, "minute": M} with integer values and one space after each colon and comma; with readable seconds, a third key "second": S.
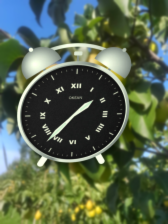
{"hour": 1, "minute": 37}
